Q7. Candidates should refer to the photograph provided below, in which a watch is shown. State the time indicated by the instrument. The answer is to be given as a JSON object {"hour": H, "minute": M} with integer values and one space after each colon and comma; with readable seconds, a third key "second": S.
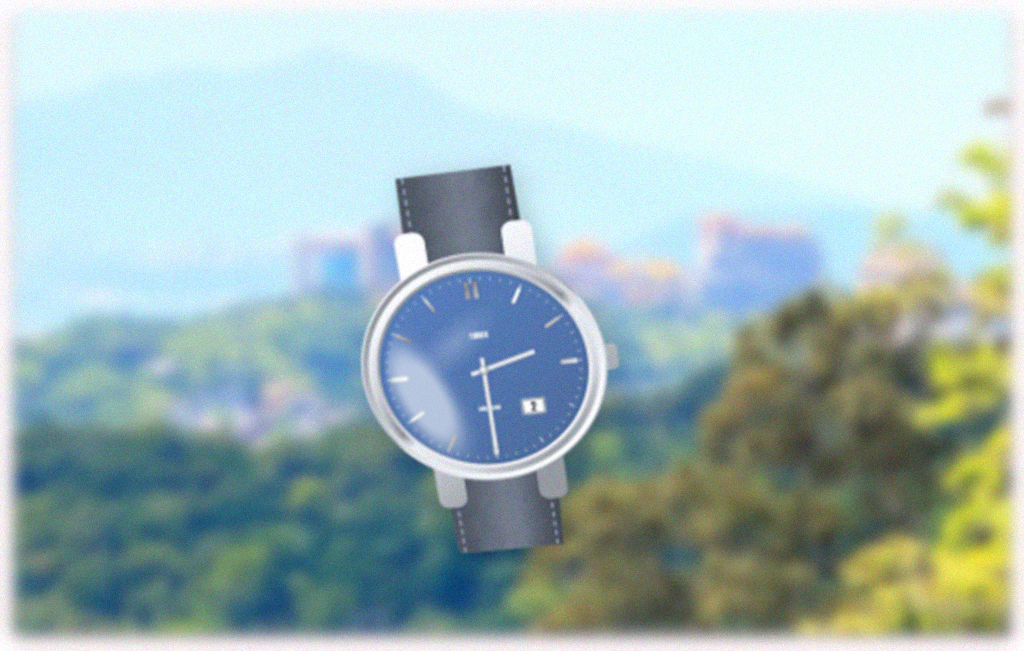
{"hour": 2, "minute": 30}
